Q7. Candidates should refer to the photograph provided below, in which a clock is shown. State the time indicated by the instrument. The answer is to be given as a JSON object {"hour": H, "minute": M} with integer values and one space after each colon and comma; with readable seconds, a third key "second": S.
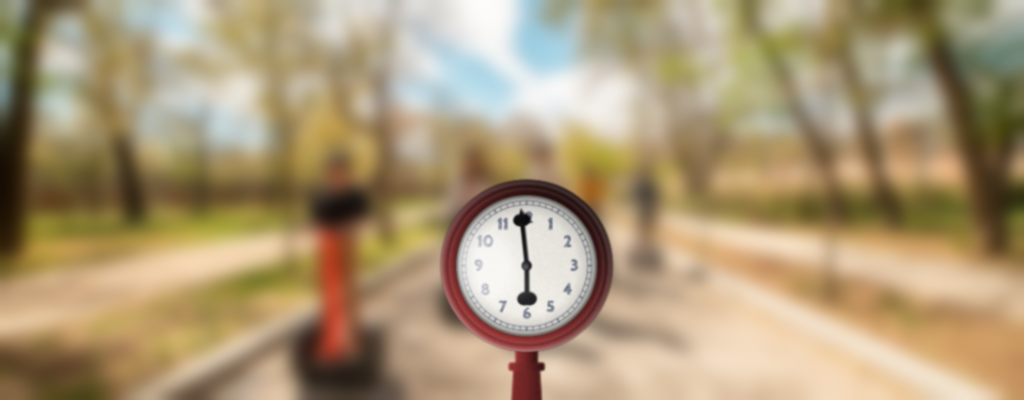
{"hour": 5, "minute": 59}
